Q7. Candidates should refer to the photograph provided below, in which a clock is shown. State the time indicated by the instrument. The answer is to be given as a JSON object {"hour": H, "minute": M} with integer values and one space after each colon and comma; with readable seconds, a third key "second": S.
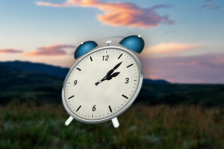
{"hour": 2, "minute": 7}
